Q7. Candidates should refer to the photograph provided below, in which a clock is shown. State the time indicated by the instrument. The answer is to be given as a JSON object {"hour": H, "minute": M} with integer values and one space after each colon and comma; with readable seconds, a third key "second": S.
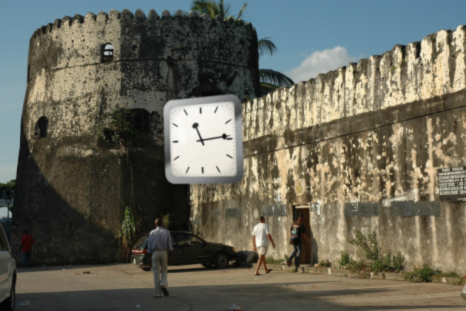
{"hour": 11, "minute": 14}
